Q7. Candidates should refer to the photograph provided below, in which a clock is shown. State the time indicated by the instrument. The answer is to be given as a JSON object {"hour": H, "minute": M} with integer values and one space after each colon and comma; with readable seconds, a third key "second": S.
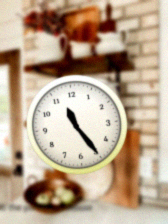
{"hour": 11, "minute": 25}
